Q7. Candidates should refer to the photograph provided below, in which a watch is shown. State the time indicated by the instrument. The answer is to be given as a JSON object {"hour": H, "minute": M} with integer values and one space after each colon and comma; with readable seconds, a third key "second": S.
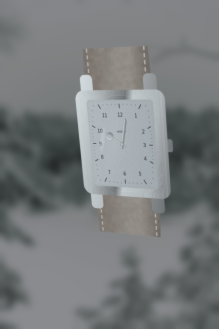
{"hour": 10, "minute": 2}
